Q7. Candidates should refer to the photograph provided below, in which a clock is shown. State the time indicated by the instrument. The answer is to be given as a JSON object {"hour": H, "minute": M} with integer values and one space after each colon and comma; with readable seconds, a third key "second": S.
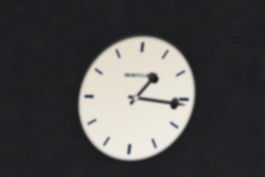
{"hour": 1, "minute": 16}
